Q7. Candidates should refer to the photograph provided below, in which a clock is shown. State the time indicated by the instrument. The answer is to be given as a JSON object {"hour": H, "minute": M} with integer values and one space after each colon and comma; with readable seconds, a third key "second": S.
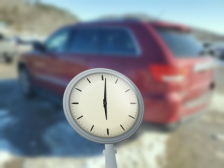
{"hour": 6, "minute": 1}
